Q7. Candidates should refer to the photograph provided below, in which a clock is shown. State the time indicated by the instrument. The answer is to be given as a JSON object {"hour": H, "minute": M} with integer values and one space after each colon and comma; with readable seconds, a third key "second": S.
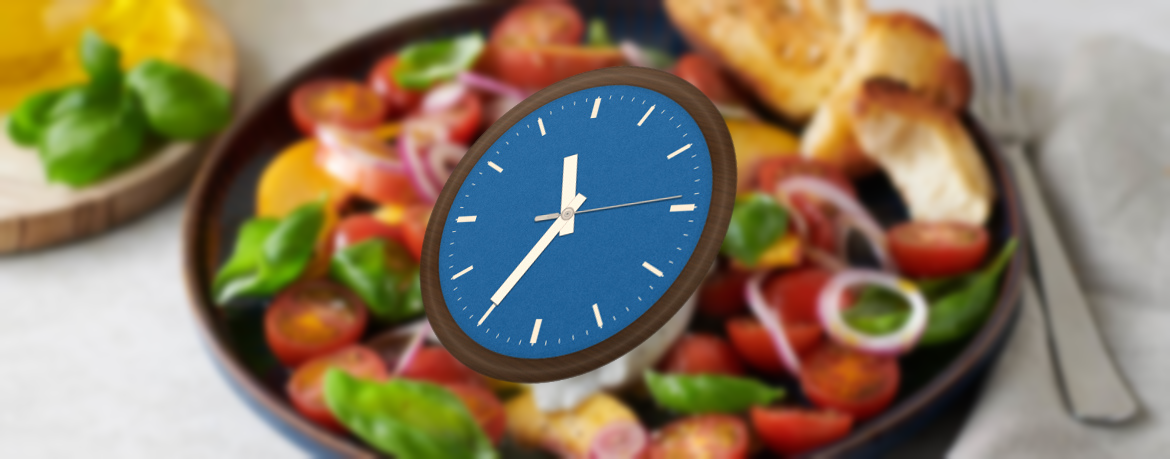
{"hour": 11, "minute": 35, "second": 14}
